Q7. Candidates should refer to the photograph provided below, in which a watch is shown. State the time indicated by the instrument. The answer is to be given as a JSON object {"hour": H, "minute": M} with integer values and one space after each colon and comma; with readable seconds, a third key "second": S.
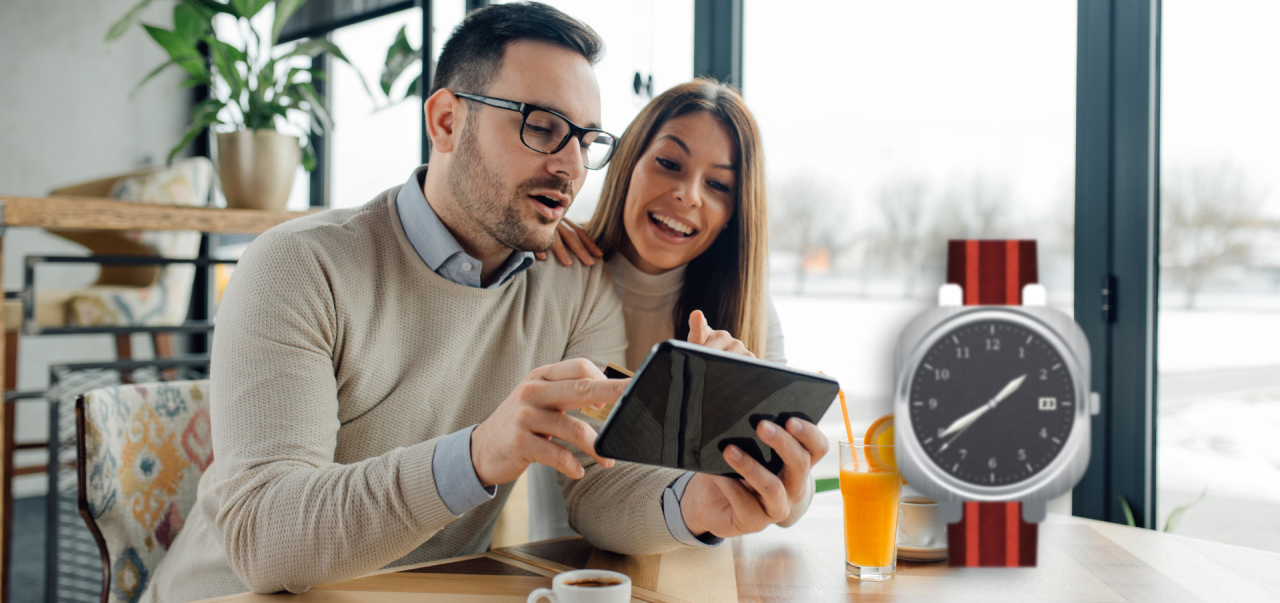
{"hour": 1, "minute": 39, "second": 38}
